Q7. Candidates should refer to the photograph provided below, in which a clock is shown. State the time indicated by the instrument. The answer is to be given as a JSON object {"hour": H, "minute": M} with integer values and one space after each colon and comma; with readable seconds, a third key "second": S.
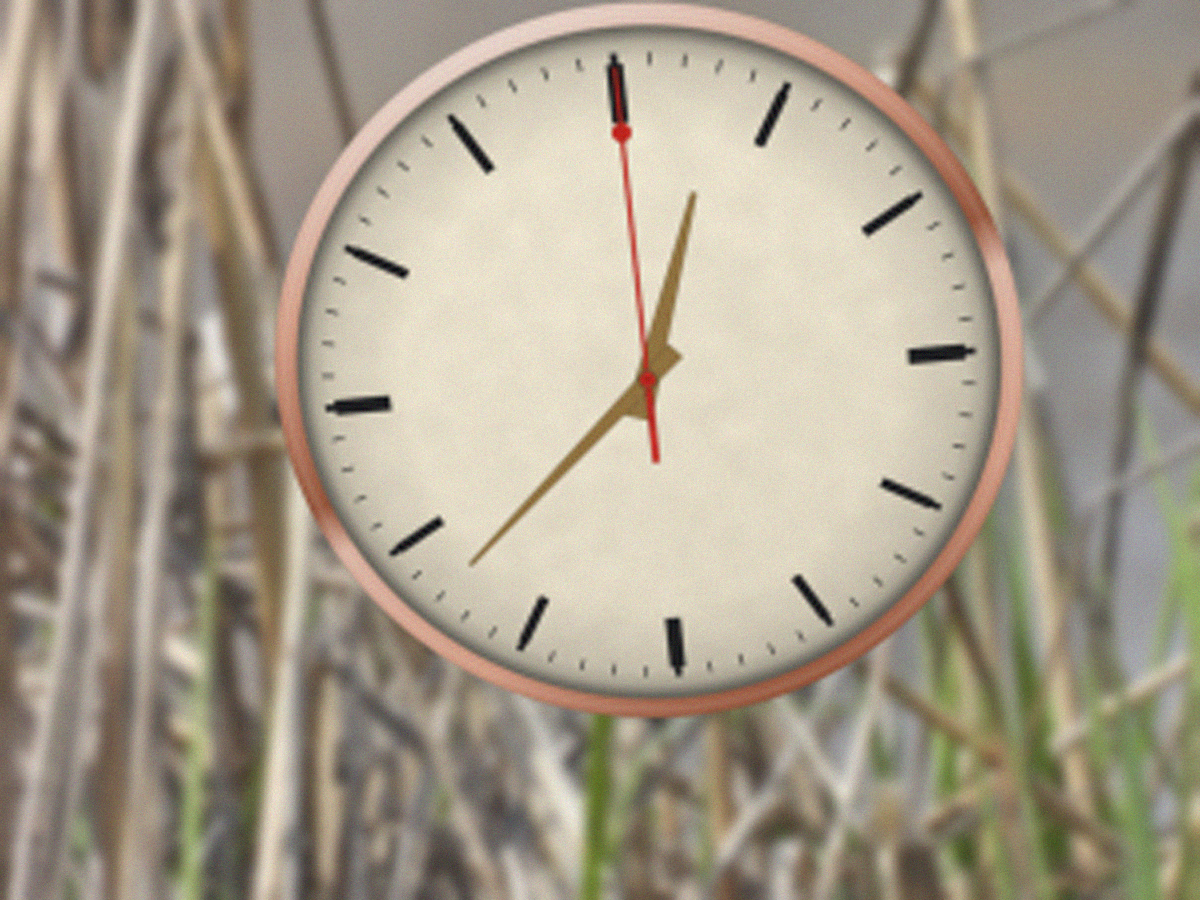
{"hour": 12, "minute": 38, "second": 0}
